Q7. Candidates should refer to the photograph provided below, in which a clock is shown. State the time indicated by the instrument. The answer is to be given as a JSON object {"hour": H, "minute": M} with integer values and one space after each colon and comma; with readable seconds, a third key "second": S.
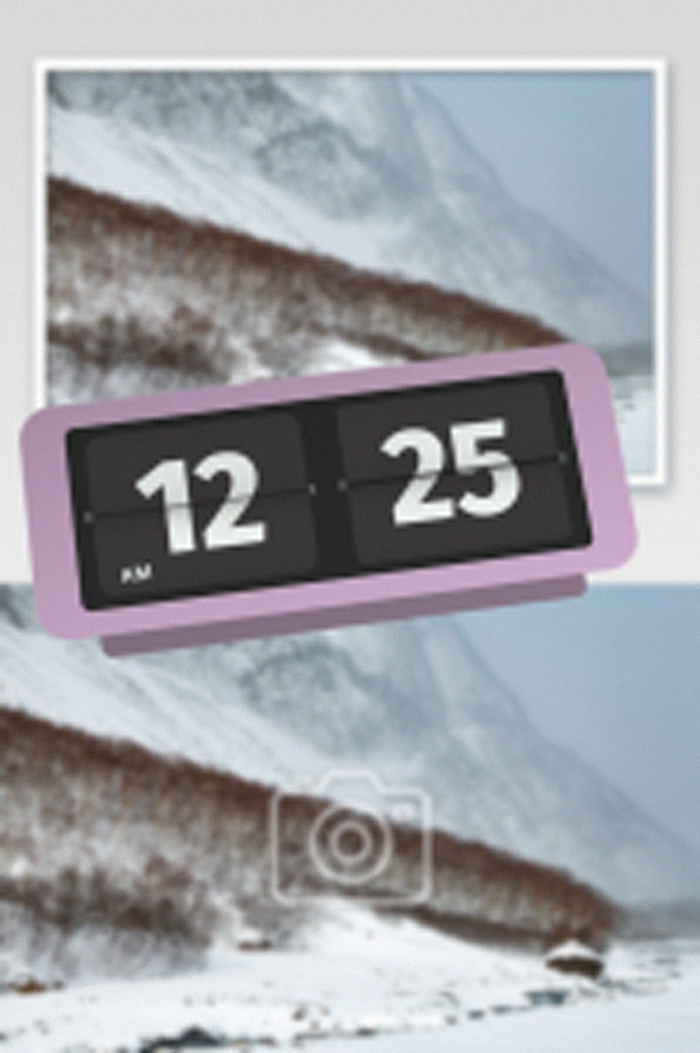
{"hour": 12, "minute": 25}
